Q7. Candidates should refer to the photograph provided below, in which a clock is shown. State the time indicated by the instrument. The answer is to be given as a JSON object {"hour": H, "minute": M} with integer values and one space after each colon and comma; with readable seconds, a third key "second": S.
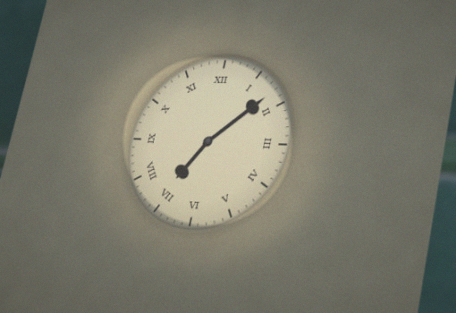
{"hour": 7, "minute": 8}
